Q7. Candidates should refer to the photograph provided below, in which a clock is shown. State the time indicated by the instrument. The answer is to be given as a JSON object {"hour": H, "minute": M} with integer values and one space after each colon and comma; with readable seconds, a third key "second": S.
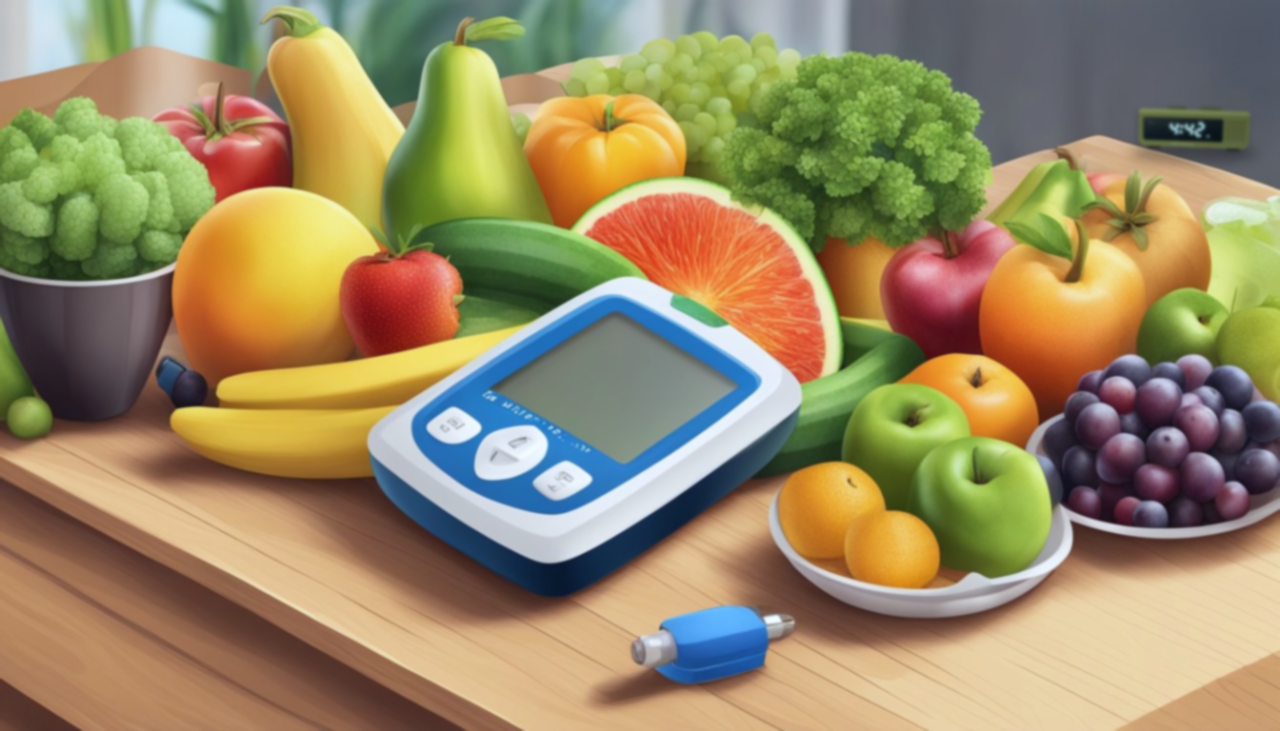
{"hour": 4, "minute": 42}
